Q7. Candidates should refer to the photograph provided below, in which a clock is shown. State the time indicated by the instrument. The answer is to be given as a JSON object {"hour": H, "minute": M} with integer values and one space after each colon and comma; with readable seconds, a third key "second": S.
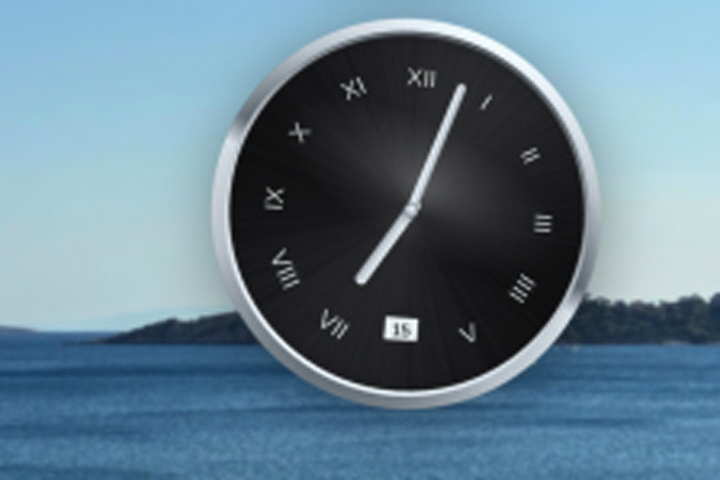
{"hour": 7, "minute": 3}
